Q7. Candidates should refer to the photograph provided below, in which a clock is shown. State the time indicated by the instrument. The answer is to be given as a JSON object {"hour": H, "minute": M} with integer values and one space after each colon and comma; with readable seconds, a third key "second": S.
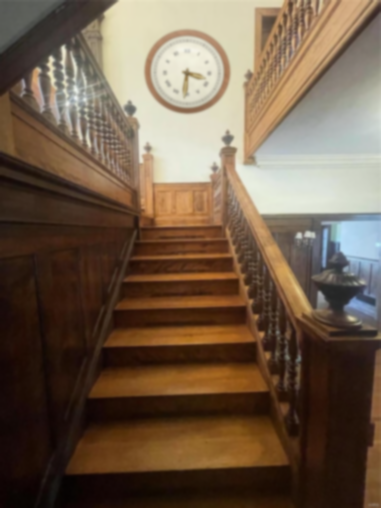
{"hour": 3, "minute": 31}
